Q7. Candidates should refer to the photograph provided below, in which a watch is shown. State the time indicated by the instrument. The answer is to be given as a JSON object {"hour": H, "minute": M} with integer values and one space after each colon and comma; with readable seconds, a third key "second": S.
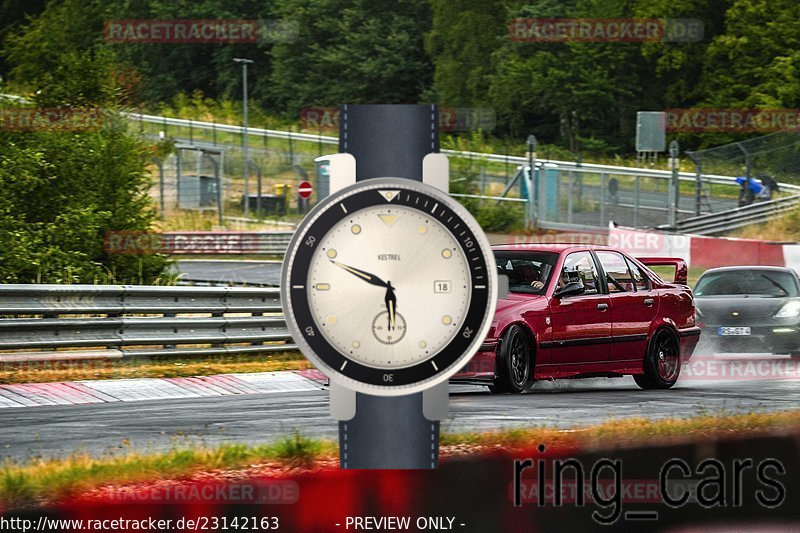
{"hour": 5, "minute": 49}
